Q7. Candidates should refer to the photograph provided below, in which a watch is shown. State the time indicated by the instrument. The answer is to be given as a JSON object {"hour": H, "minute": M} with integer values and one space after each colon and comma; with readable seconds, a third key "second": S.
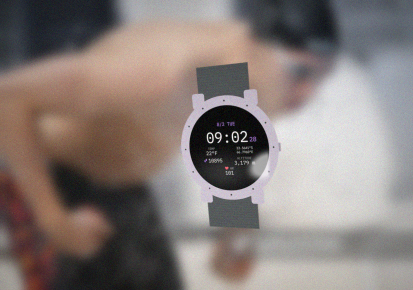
{"hour": 9, "minute": 2}
